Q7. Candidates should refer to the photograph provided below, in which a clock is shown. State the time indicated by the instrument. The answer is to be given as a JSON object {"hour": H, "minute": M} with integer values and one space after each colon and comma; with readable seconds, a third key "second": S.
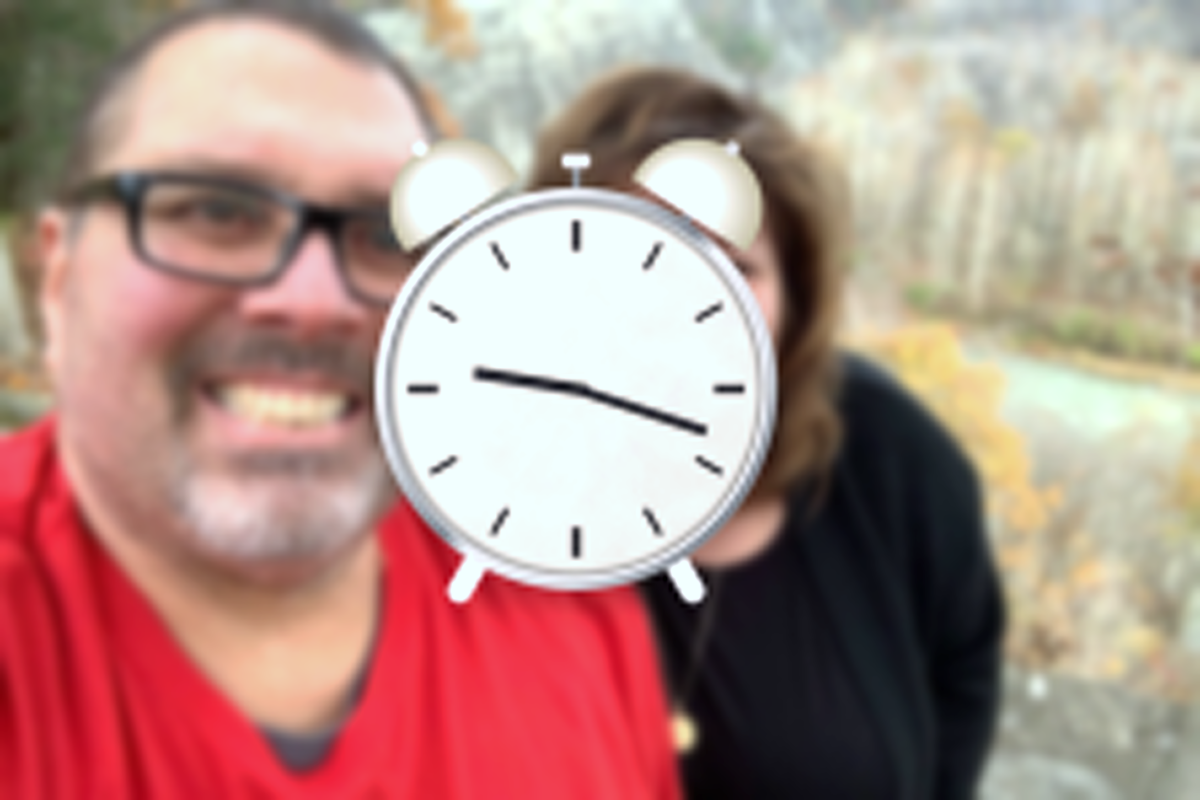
{"hour": 9, "minute": 18}
